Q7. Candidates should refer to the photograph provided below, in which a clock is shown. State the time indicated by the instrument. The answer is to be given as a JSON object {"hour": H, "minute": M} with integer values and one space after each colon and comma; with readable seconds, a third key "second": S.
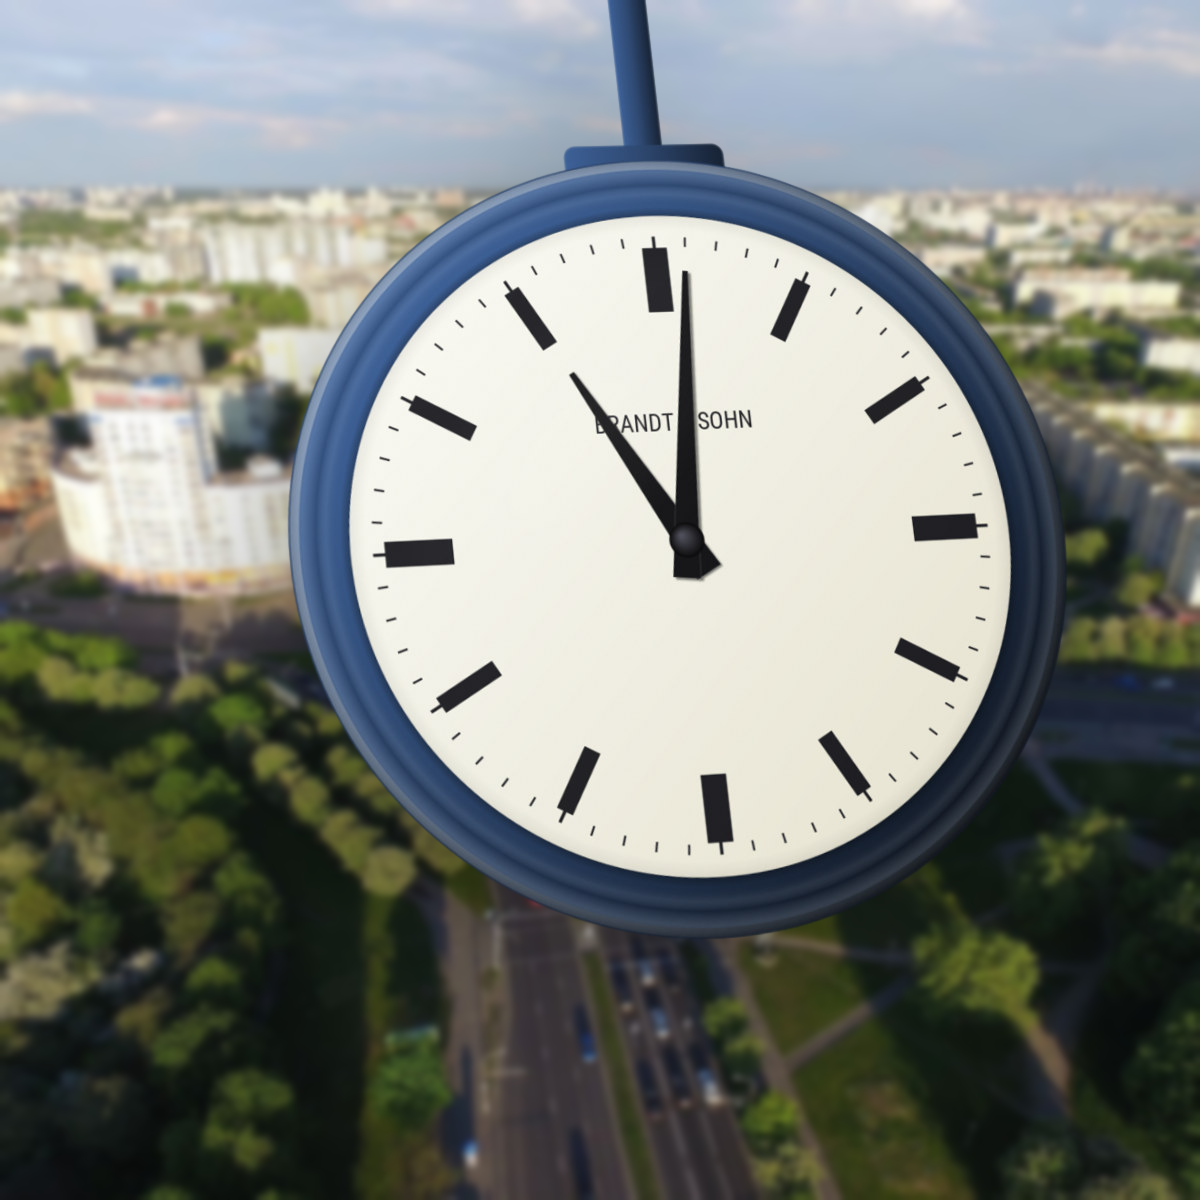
{"hour": 11, "minute": 1}
